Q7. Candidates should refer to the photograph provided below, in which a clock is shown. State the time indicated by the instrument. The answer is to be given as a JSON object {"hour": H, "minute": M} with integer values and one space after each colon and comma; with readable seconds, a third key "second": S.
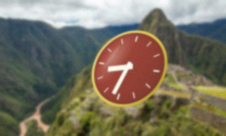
{"hour": 8, "minute": 32}
